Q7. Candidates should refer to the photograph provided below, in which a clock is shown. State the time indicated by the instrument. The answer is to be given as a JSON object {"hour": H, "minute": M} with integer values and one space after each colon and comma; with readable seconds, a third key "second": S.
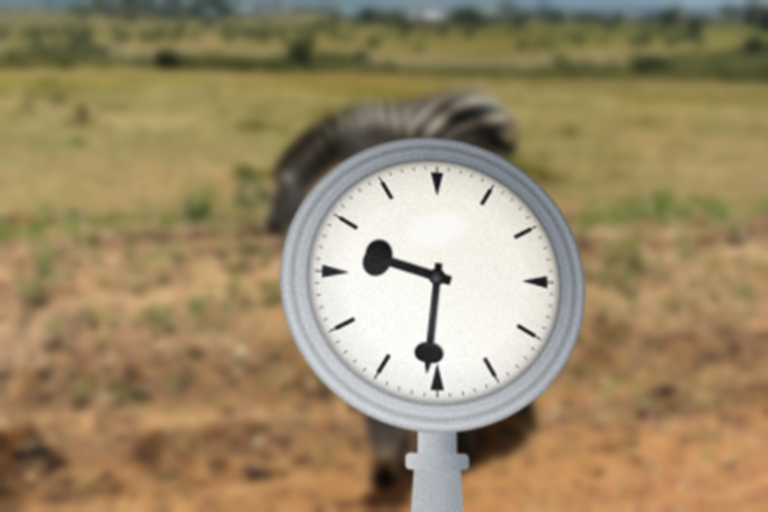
{"hour": 9, "minute": 31}
